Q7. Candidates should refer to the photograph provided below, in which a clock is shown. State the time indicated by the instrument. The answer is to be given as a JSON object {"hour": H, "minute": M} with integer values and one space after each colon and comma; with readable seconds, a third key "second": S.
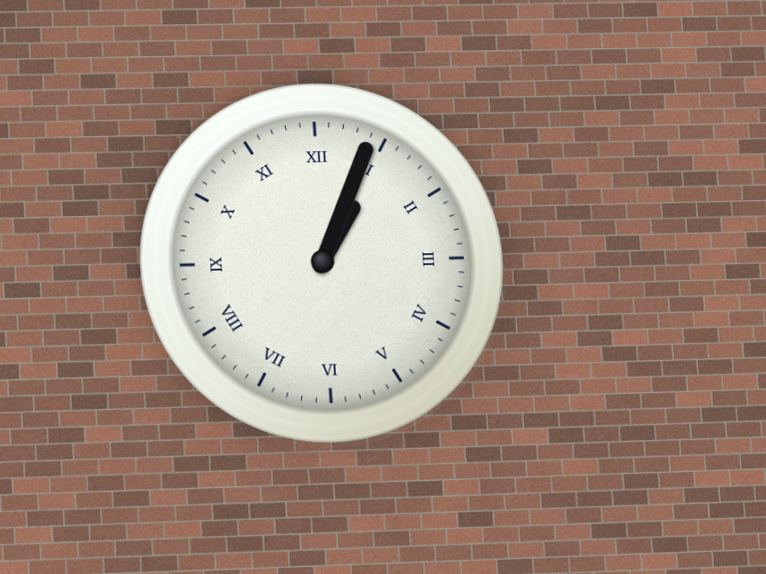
{"hour": 1, "minute": 4}
